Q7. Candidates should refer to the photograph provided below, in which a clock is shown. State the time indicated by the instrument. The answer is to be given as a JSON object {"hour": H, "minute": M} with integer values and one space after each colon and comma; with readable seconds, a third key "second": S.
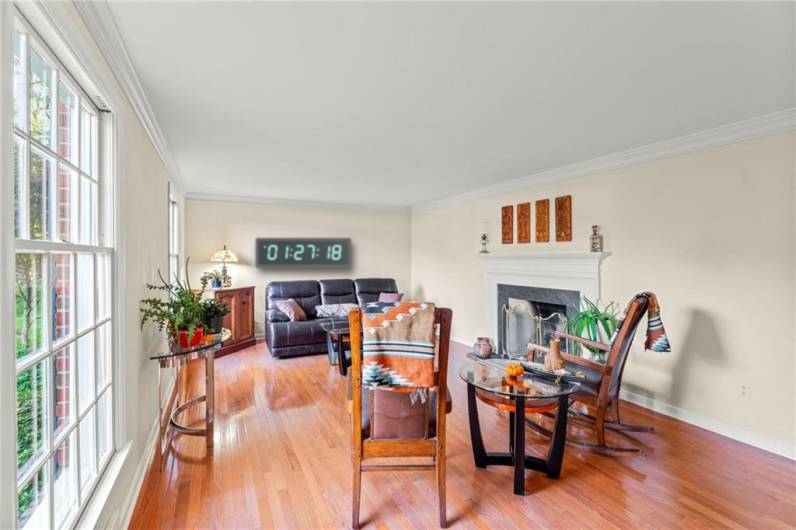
{"hour": 1, "minute": 27, "second": 18}
